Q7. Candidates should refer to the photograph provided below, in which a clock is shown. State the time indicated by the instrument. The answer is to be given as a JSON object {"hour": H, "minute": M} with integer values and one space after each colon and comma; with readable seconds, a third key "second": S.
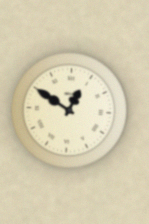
{"hour": 12, "minute": 50}
